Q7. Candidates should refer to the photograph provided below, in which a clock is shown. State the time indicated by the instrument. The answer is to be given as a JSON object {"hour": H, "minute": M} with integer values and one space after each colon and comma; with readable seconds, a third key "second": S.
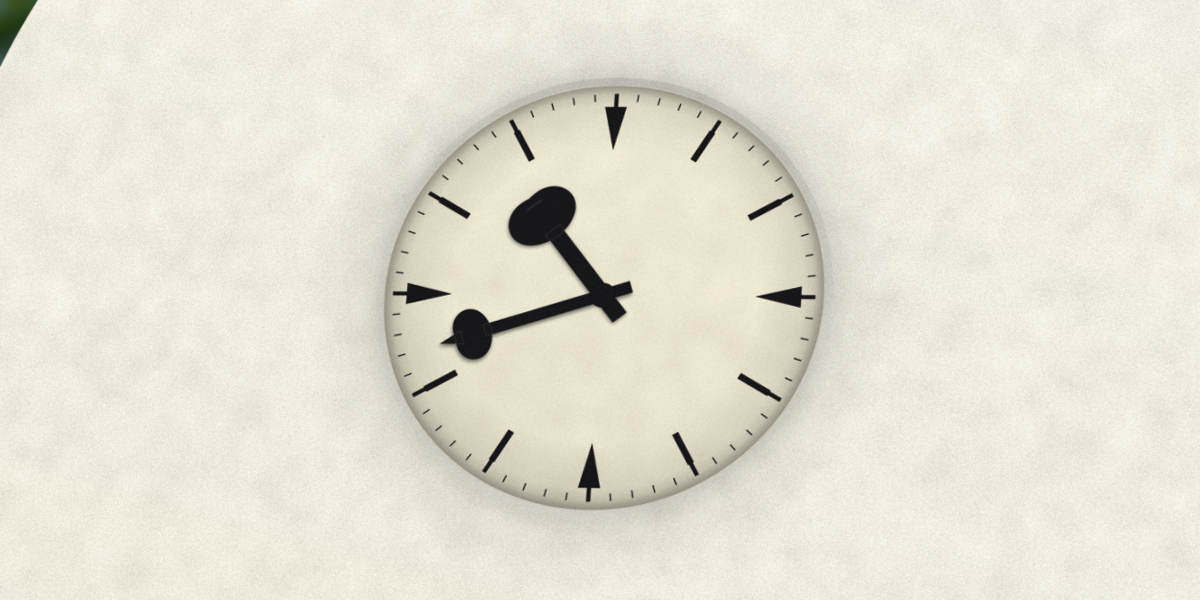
{"hour": 10, "minute": 42}
